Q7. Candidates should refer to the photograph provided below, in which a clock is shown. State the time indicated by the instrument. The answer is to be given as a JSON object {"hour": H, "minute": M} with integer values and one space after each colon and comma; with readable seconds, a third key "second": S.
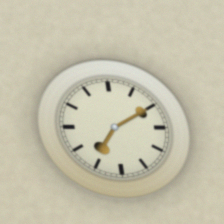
{"hour": 7, "minute": 10}
